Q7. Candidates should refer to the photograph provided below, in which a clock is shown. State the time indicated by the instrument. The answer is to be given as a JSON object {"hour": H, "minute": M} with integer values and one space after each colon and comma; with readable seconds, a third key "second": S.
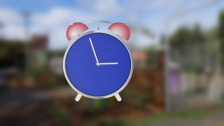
{"hour": 2, "minute": 57}
